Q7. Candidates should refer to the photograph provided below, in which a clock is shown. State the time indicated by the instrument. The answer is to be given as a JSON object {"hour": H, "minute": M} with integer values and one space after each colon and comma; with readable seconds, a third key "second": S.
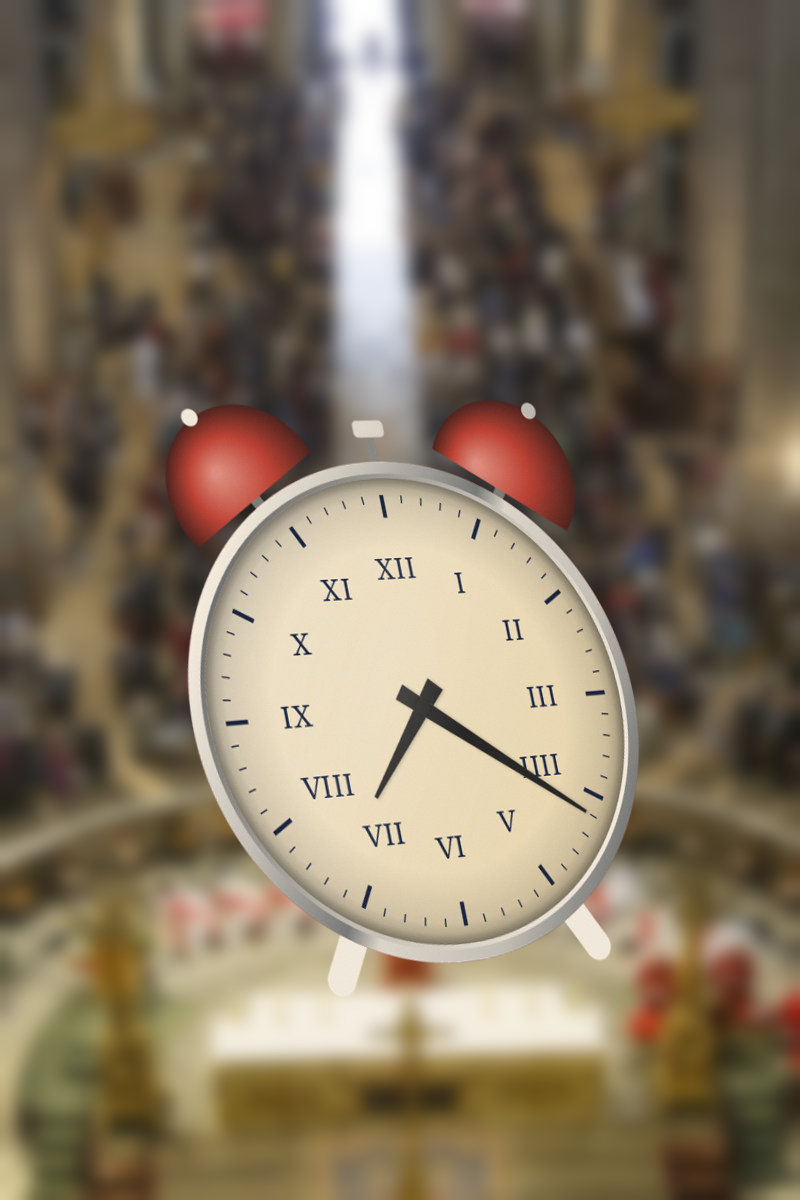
{"hour": 7, "minute": 21}
